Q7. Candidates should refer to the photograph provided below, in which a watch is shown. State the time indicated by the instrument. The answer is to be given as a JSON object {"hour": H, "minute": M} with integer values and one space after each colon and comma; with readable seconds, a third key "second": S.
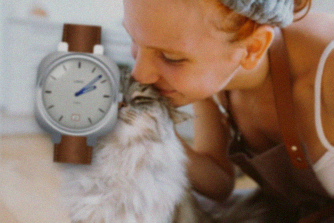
{"hour": 2, "minute": 8}
